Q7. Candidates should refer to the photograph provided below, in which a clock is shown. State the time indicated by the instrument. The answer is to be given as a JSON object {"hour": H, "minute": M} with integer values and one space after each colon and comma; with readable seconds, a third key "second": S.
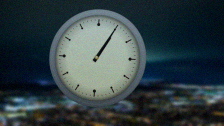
{"hour": 1, "minute": 5}
